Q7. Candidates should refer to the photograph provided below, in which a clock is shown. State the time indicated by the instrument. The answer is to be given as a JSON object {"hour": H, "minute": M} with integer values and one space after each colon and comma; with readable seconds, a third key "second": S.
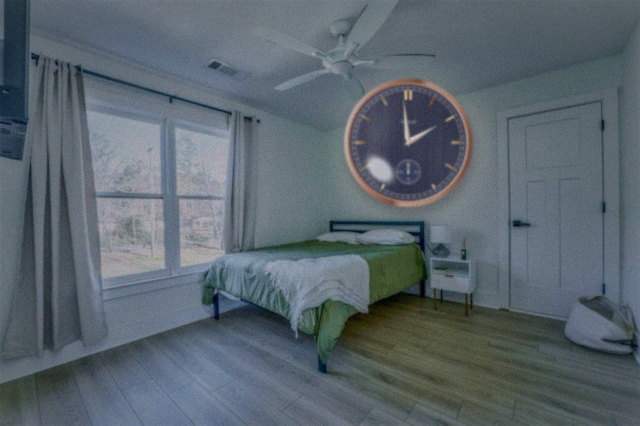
{"hour": 1, "minute": 59}
